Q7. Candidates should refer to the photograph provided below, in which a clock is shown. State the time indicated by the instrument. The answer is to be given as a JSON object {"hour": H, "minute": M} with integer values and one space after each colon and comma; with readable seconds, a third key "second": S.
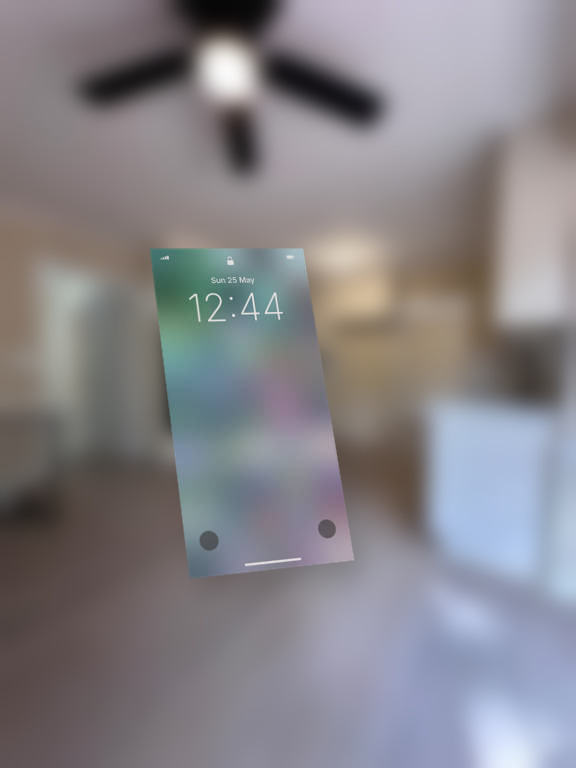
{"hour": 12, "minute": 44}
